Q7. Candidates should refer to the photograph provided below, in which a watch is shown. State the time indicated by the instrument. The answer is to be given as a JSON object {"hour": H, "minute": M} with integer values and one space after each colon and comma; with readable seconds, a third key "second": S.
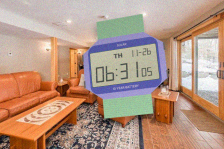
{"hour": 6, "minute": 31, "second": 5}
